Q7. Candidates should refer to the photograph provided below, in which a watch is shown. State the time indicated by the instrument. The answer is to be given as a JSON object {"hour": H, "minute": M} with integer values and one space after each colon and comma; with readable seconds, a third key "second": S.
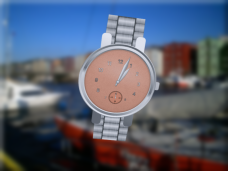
{"hour": 1, "minute": 3}
